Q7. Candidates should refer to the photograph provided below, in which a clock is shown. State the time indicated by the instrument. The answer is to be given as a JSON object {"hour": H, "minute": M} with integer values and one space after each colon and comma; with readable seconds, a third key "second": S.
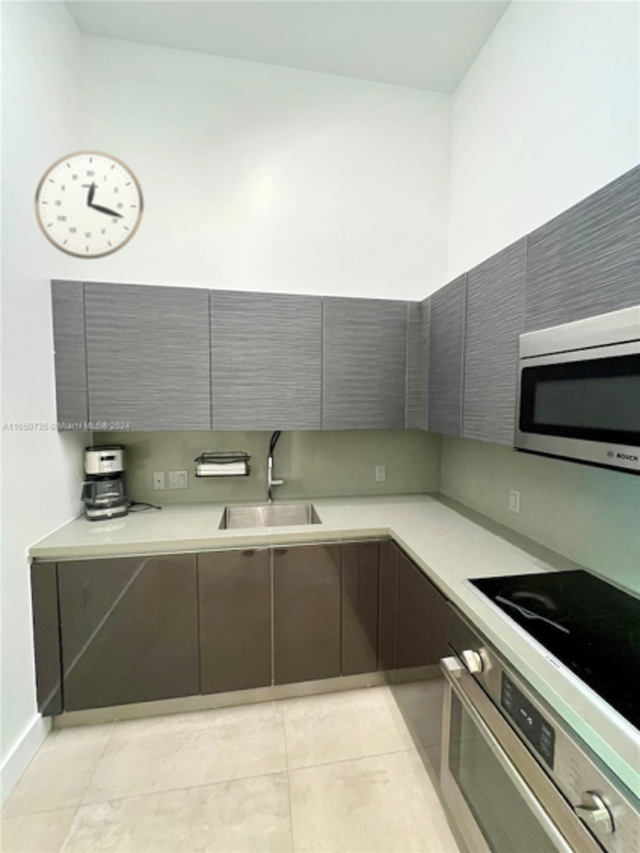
{"hour": 12, "minute": 18}
